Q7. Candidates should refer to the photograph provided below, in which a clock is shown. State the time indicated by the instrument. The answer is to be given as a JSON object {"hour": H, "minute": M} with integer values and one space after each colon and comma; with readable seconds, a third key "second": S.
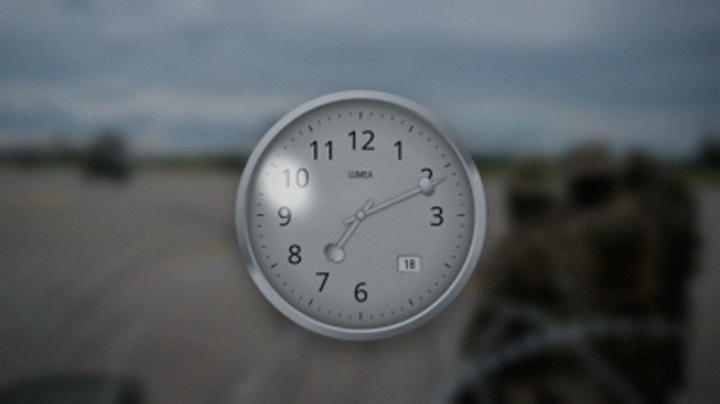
{"hour": 7, "minute": 11}
